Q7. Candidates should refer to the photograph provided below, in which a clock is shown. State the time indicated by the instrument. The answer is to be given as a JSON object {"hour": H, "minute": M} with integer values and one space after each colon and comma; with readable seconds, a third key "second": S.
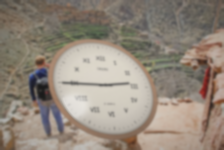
{"hour": 2, "minute": 45}
